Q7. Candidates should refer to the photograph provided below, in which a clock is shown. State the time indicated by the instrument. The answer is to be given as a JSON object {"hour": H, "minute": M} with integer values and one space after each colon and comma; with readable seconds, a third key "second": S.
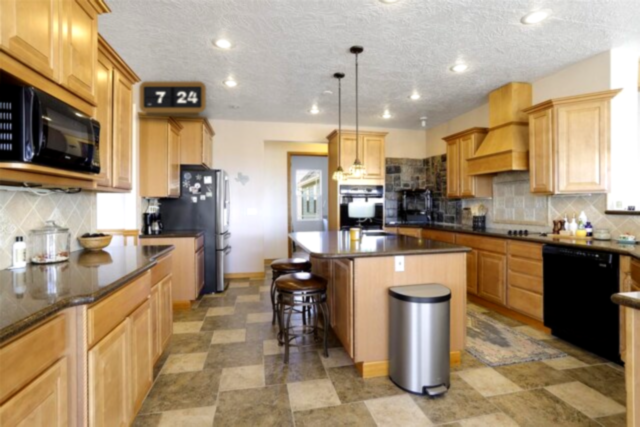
{"hour": 7, "minute": 24}
